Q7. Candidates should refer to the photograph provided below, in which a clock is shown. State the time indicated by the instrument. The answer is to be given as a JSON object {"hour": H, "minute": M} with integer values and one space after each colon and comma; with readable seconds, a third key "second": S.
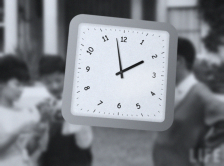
{"hour": 1, "minute": 58}
